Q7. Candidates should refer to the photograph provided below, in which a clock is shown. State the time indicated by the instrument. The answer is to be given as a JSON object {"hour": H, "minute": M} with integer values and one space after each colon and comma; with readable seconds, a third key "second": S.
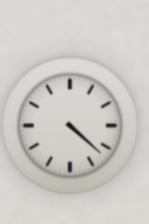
{"hour": 4, "minute": 22}
